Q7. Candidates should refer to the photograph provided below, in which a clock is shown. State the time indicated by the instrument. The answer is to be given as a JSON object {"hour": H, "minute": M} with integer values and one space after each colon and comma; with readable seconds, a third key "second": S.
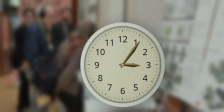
{"hour": 3, "minute": 6}
